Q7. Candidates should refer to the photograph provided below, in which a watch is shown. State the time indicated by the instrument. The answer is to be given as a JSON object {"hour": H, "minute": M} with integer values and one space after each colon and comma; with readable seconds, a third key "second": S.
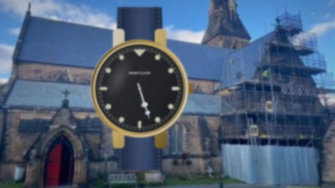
{"hour": 5, "minute": 27}
